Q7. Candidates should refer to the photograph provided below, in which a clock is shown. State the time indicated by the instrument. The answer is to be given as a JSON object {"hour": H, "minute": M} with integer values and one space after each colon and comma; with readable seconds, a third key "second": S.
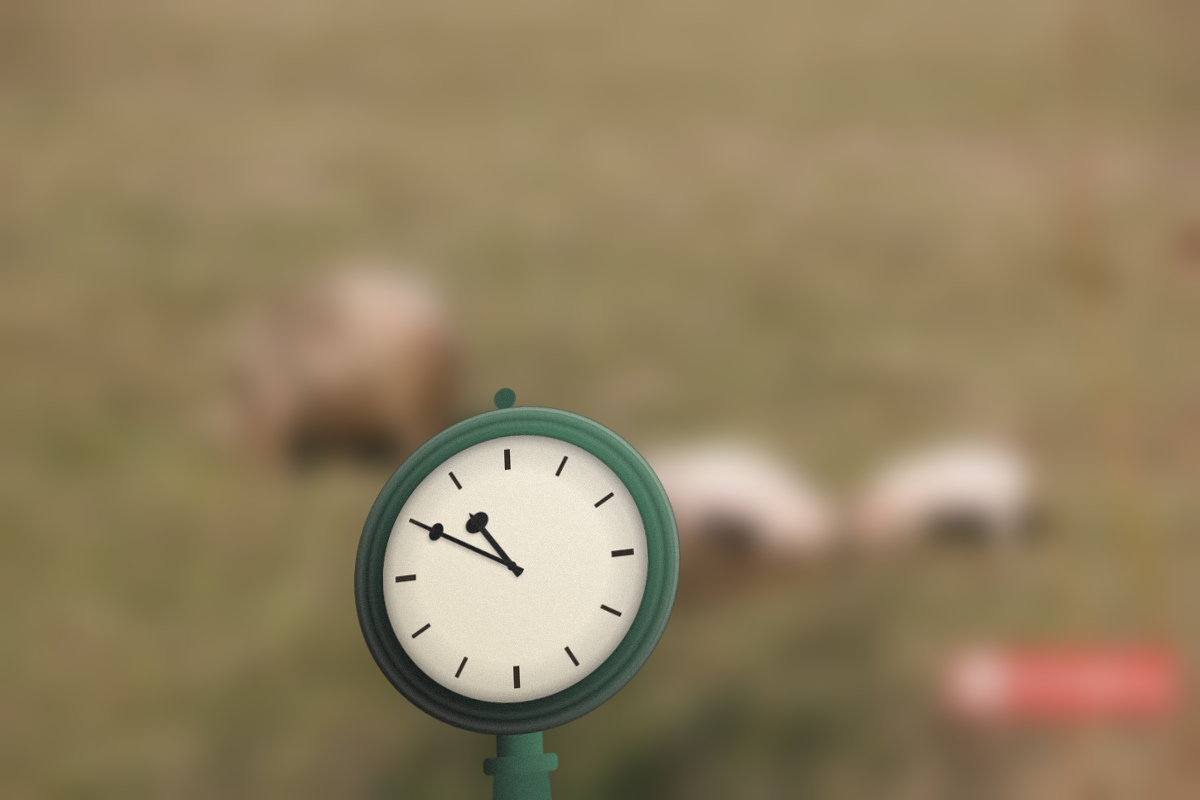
{"hour": 10, "minute": 50}
